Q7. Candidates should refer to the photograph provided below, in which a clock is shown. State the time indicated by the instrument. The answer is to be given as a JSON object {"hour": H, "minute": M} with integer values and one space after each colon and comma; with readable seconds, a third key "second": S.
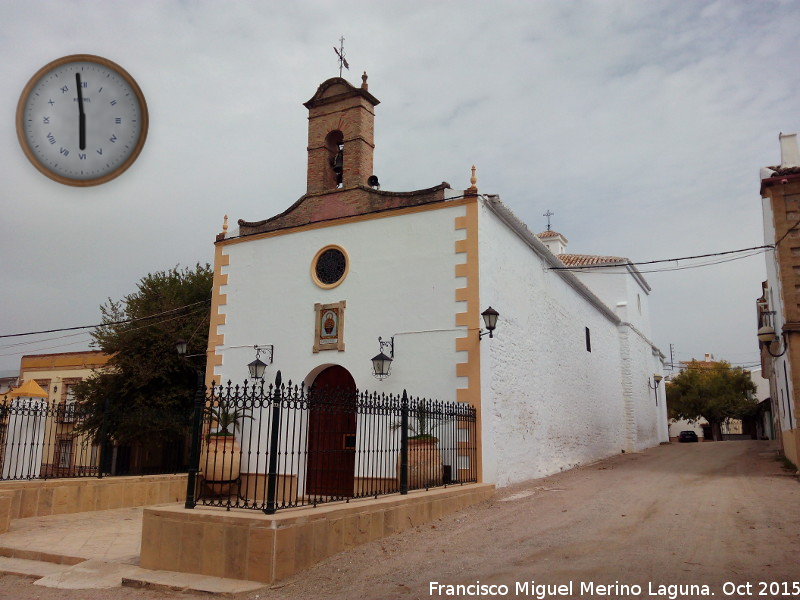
{"hour": 5, "minute": 59}
